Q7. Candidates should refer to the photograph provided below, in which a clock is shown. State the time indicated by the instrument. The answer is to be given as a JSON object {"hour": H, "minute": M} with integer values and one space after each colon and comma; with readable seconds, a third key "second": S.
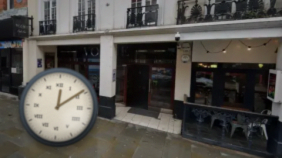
{"hour": 12, "minute": 9}
